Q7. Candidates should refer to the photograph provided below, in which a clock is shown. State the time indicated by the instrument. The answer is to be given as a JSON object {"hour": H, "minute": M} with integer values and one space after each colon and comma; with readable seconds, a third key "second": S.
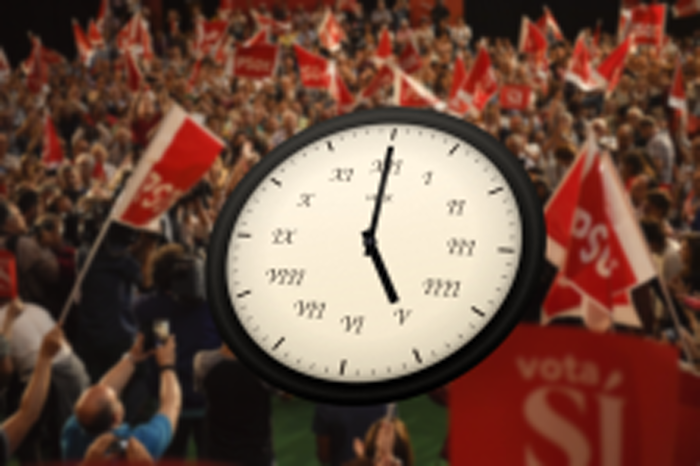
{"hour": 5, "minute": 0}
